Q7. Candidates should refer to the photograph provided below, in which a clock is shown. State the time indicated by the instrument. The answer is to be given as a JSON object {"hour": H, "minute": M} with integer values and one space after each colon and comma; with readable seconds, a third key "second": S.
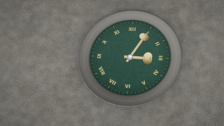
{"hour": 3, "minute": 5}
